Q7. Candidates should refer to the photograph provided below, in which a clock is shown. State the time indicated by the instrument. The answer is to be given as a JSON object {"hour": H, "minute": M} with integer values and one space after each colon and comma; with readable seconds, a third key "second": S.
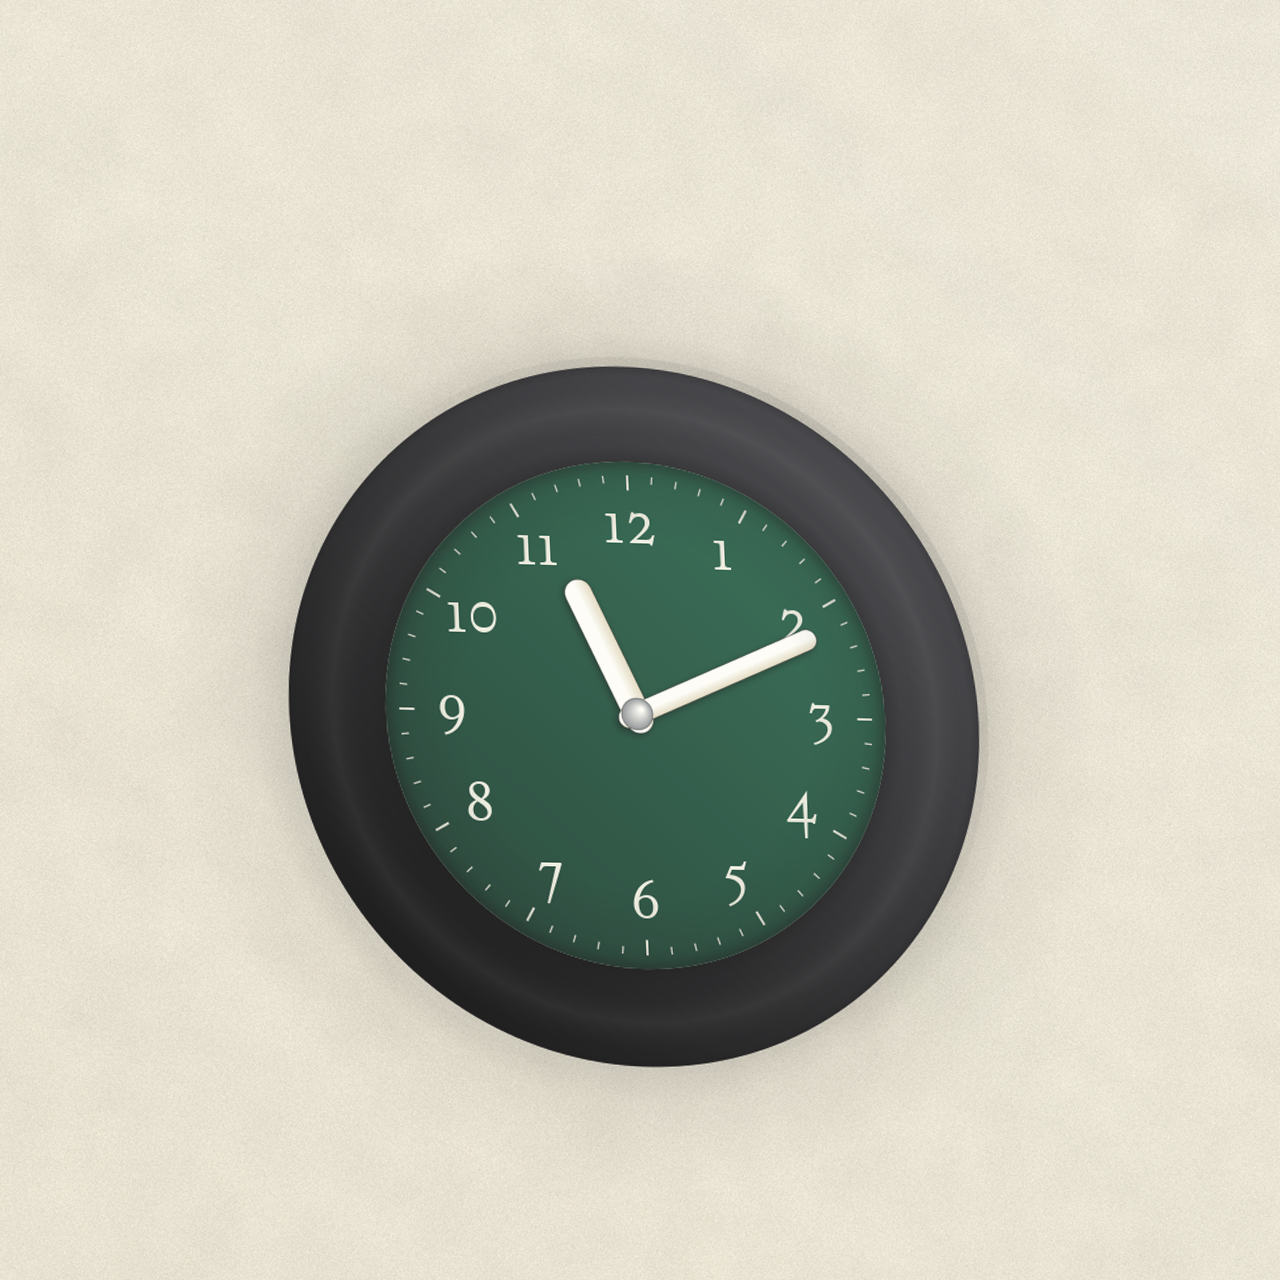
{"hour": 11, "minute": 11}
